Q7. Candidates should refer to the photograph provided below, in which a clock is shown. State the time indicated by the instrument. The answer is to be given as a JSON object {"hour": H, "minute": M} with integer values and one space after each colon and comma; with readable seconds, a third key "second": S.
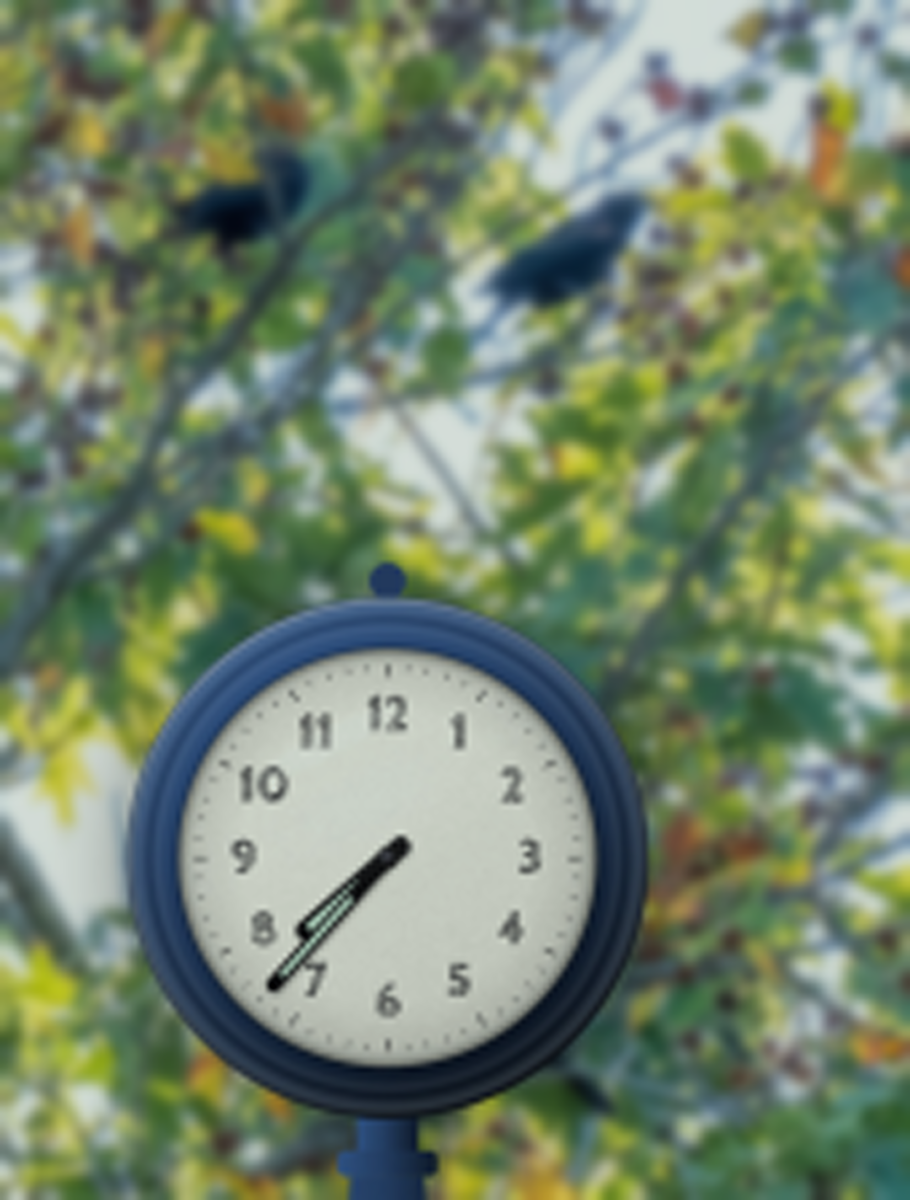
{"hour": 7, "minute": 37}
